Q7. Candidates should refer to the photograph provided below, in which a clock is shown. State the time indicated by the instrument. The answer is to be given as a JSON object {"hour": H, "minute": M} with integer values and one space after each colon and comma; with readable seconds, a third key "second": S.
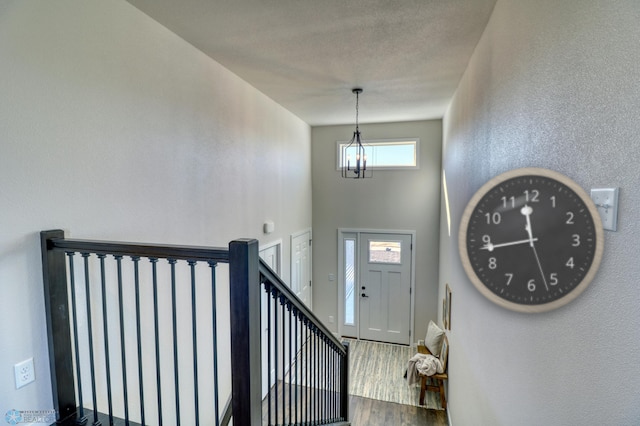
{"hour": 11, "minute": 43, "second": 27}
